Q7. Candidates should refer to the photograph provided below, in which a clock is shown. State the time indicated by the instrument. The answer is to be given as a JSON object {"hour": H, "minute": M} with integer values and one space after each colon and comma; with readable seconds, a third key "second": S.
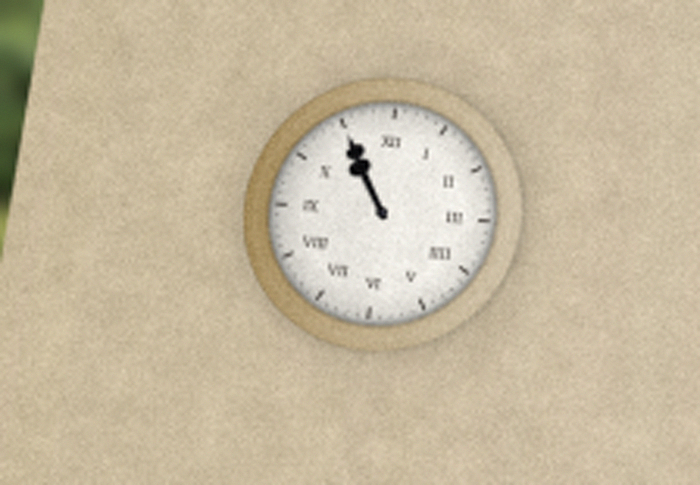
{"hour": 10, "minute": 55}
